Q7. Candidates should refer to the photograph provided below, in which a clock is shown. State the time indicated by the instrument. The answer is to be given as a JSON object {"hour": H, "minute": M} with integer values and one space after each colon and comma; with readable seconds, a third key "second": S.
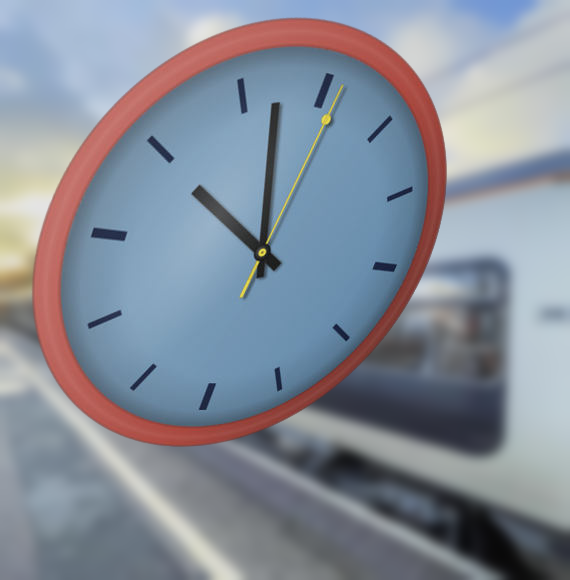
{"hour": 9, "minute": 57, "second": 1}
